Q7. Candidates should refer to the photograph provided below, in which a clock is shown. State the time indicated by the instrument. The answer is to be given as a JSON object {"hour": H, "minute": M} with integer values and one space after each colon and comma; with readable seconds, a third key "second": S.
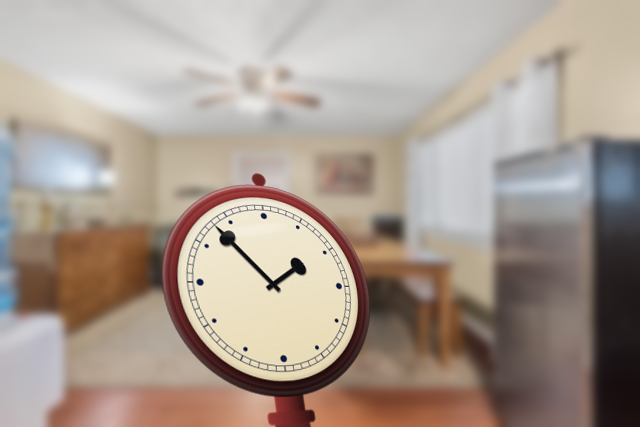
{"hour": 1, "minute": 53}
